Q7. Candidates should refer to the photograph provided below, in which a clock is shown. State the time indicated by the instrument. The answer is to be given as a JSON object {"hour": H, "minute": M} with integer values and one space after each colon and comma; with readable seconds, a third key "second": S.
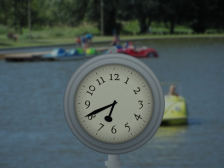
{"hour": 6, "minute": 41}
